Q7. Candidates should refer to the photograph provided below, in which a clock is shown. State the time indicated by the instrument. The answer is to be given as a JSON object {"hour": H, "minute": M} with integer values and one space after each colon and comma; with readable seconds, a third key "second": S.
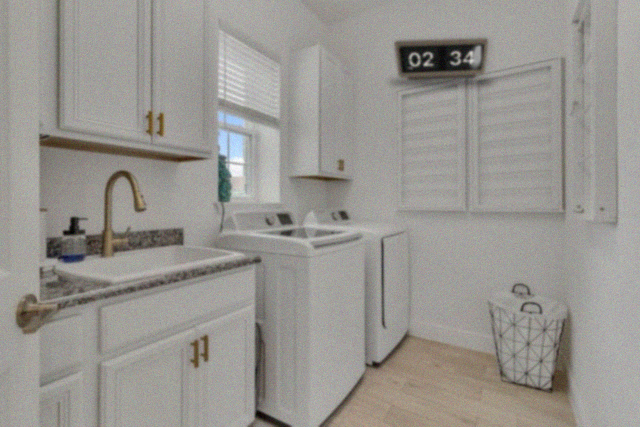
{"hour": 2, "minute": 34}
